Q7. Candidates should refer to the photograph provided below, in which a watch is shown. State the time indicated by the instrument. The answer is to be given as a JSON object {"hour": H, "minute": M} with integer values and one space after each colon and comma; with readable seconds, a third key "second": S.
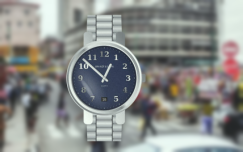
{"hour": 12, "minute": 52}
